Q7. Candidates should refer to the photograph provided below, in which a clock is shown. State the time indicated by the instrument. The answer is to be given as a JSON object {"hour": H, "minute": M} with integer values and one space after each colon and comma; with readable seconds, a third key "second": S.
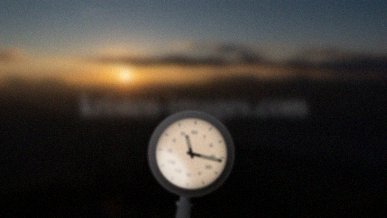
{"hour": 11, "minute": 16}
